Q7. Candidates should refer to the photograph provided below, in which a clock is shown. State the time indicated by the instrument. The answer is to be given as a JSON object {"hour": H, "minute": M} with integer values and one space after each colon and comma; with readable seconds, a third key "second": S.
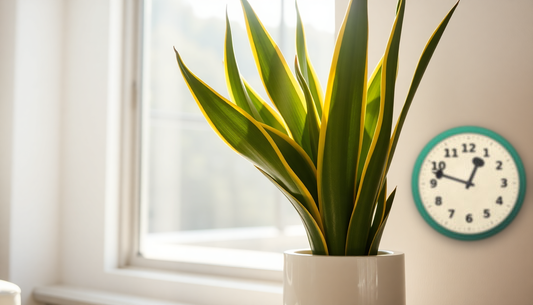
{"hour": 12, "minute": 48}
